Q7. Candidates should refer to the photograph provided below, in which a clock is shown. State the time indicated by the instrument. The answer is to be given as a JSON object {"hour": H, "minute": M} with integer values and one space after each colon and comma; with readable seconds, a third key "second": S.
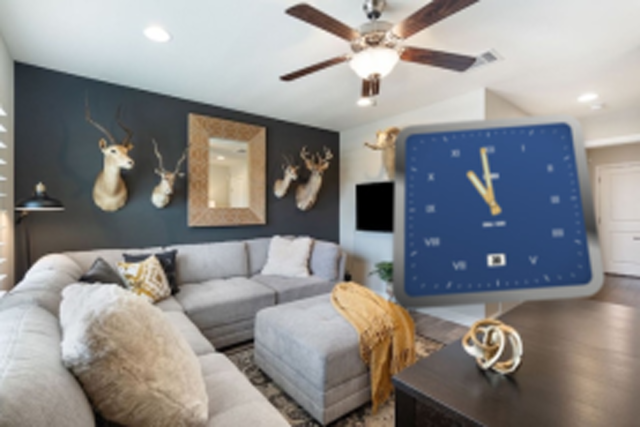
{"hour": 10, "minute": 59}
